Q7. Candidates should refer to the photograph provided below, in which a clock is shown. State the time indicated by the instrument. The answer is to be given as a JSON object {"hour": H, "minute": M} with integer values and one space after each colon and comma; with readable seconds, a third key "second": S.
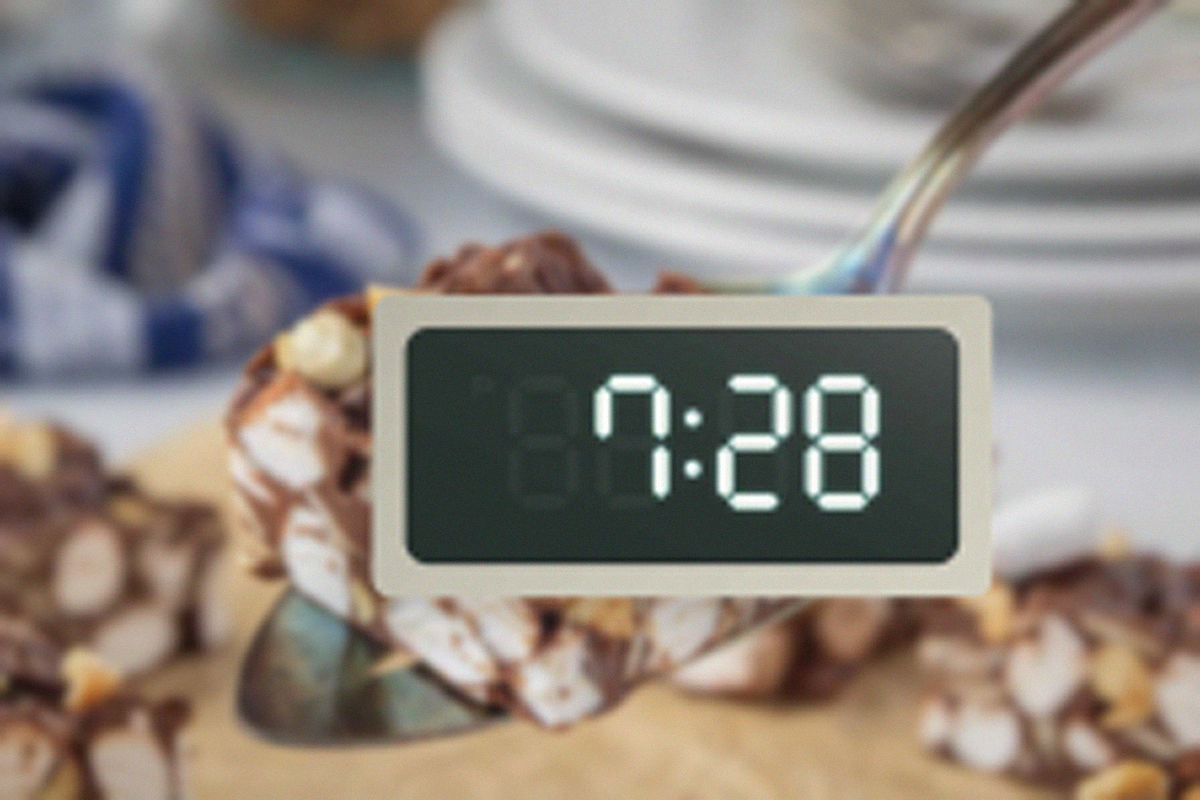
{"hour": 7, "minute": 28}
